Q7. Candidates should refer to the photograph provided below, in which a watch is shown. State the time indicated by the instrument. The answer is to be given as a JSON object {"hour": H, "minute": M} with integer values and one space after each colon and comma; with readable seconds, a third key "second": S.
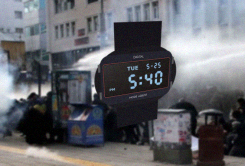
{"hour": 5, "minute": 40}
